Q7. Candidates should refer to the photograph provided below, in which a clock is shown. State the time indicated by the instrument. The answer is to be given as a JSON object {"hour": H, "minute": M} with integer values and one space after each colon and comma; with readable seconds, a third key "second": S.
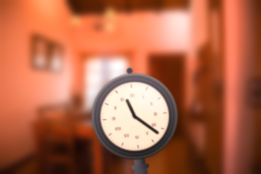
{"hour": 11, "minute": 22}
